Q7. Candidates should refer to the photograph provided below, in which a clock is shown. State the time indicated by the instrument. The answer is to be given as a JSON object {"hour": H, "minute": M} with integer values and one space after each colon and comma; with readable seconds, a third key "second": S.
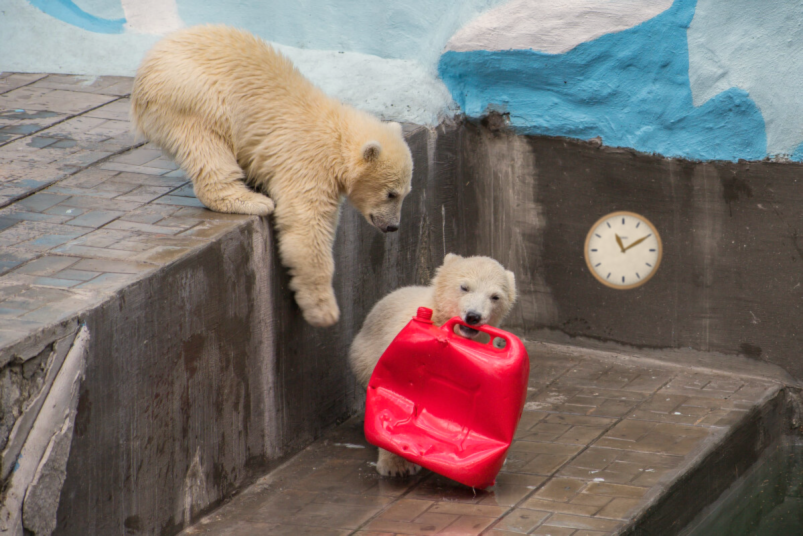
{"hour": 11, "minute": 10}
